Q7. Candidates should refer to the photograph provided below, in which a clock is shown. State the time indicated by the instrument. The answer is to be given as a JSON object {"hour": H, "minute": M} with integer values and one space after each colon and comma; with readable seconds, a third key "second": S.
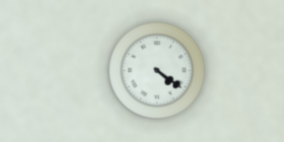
{"hour": 4, "minute": 21}
